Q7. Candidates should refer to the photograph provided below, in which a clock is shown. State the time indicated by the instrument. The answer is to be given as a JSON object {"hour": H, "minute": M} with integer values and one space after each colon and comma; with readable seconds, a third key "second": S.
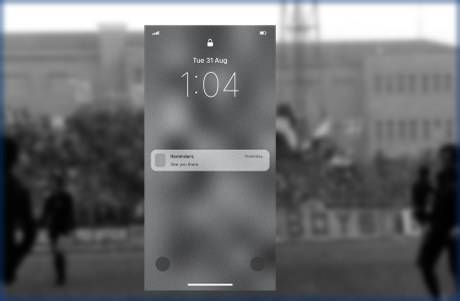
{"hour": 1, "minute": 4}
